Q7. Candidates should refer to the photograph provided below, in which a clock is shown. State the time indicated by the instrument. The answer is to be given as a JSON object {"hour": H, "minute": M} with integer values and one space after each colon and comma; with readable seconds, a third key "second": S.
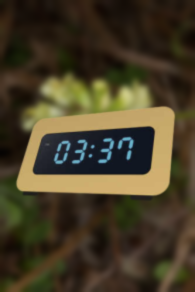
{"hour": 3, "minute": 37}
